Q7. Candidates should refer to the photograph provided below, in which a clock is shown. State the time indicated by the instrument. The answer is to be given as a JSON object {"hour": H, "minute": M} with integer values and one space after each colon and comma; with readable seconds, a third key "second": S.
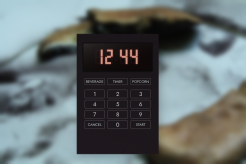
{"hour": 12, "minute": 44}
